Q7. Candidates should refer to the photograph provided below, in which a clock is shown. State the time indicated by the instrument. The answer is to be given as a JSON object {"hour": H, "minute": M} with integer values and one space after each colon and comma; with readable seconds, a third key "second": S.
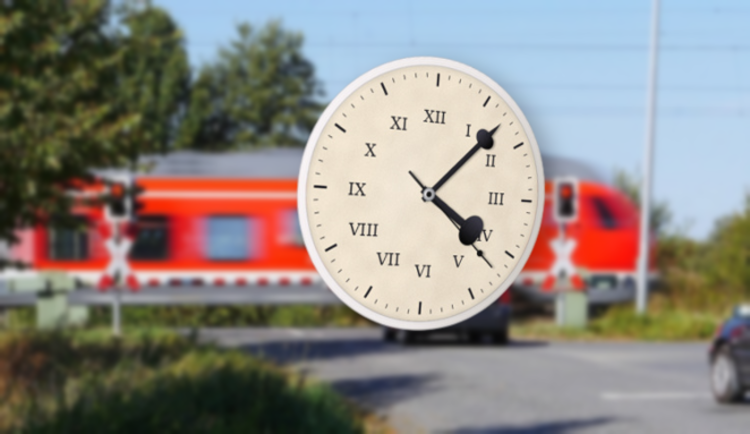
{"hour": 4, "minute": 7, "second": 22}
